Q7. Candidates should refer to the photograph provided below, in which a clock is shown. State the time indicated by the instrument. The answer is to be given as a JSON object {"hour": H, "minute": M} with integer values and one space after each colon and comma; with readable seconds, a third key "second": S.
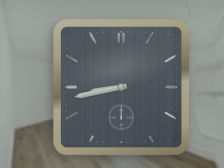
{"hour": 8, "minute": 43}
